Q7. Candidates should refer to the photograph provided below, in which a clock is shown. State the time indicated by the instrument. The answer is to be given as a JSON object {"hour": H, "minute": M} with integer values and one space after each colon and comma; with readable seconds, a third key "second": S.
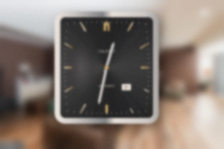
{"hour": 12, "minute": 32}
